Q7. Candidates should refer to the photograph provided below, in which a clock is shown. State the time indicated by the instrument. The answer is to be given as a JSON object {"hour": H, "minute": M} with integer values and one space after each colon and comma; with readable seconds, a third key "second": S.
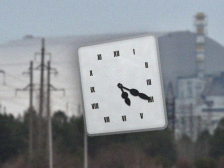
{"hour": 5, "minute": 20}
